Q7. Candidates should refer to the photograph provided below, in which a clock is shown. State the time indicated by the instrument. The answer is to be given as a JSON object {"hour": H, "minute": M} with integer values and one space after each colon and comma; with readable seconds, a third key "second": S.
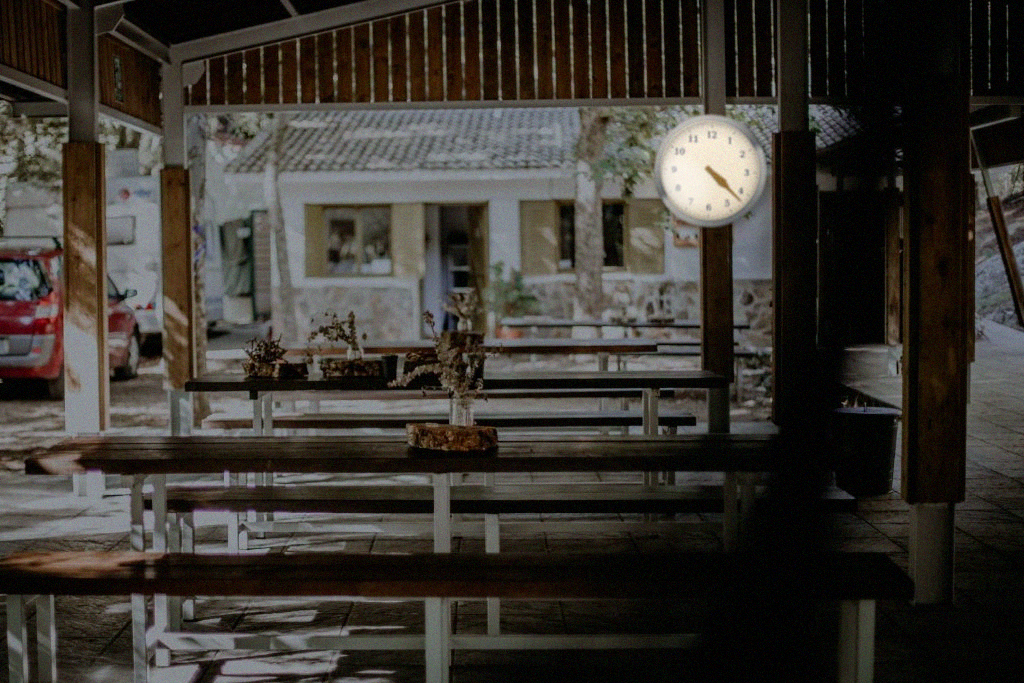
{"hour": 4, "minute": 22}
